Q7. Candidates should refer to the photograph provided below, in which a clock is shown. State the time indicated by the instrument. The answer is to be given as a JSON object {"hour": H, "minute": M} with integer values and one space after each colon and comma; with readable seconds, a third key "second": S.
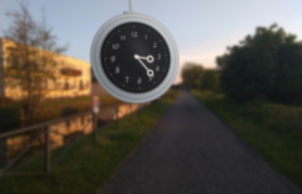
{"hour": 3, "minute": 24}
